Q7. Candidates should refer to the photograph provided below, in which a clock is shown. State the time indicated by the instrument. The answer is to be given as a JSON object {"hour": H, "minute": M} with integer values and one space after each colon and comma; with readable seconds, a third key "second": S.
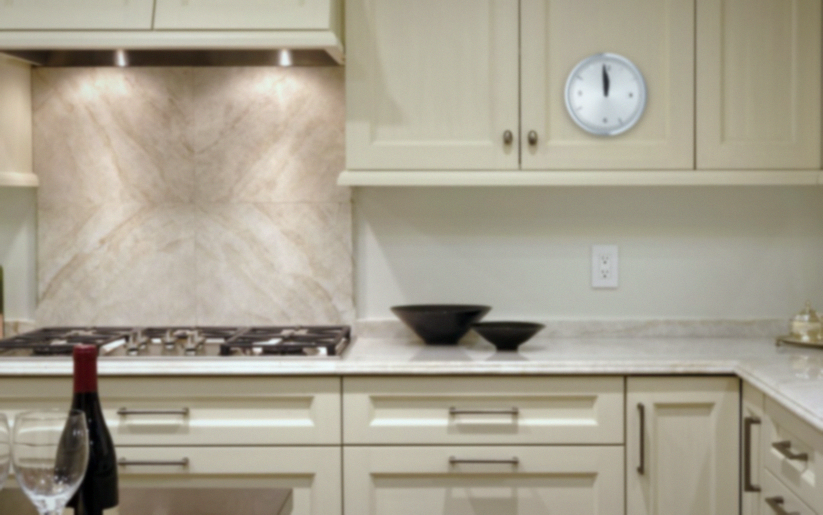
{"hour": 11, "minute": 59}
